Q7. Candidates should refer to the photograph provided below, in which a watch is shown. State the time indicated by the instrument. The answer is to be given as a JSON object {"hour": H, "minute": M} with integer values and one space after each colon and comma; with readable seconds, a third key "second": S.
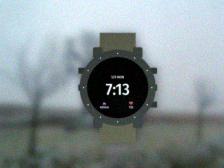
{"hour": 7, "minute": 13}
